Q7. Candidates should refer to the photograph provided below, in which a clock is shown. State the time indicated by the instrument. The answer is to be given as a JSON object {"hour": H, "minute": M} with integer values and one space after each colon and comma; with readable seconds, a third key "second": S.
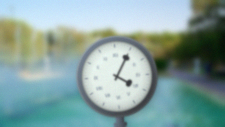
{"hour": 4, "minute": 5}
